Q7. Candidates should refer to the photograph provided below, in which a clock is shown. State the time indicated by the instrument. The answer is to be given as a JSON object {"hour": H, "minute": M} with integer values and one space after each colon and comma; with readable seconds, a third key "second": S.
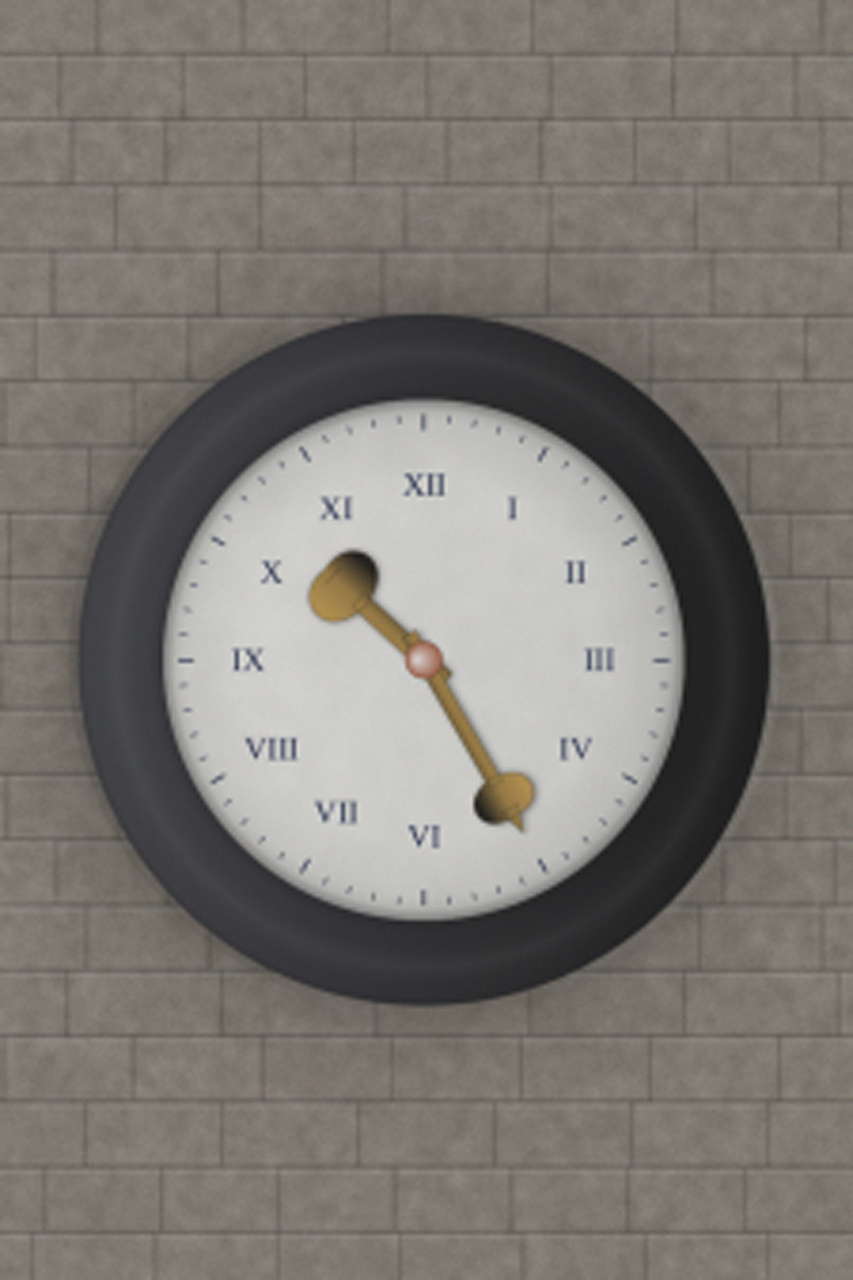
{"hour": 10, "minute": 25}
